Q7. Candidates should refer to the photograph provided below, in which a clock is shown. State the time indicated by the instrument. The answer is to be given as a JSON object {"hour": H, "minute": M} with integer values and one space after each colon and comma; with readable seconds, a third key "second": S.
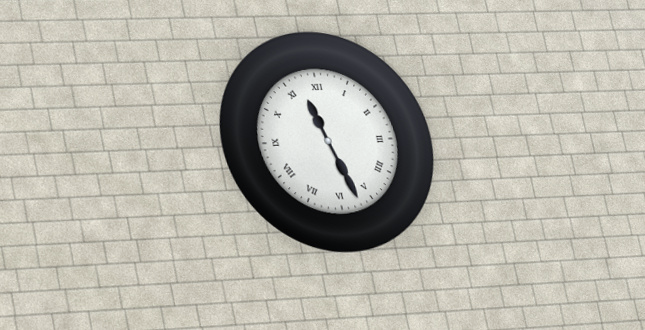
{"hour": 11, "minute": 27}
